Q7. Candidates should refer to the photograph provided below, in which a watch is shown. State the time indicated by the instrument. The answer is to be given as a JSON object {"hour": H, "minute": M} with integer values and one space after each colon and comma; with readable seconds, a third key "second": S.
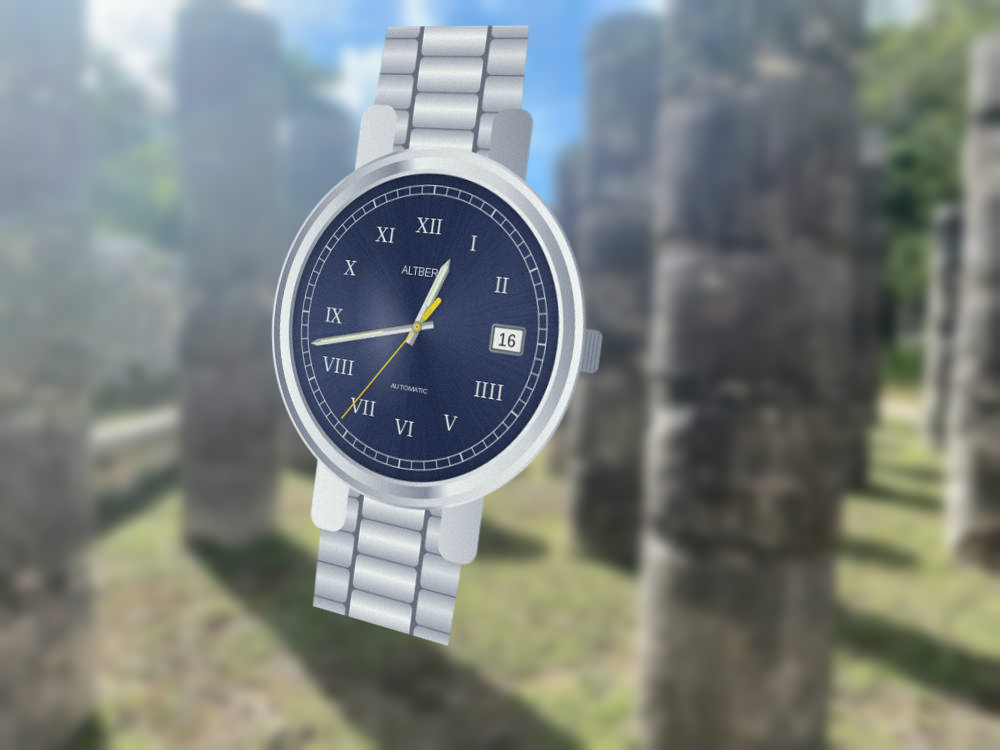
{"hour": 12, "minute": 42, "second": 36}
